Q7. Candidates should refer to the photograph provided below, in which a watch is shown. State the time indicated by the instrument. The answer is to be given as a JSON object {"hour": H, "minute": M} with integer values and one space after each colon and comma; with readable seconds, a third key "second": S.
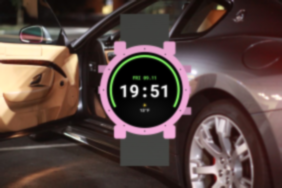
{"hour": 19, "minute": 51}
